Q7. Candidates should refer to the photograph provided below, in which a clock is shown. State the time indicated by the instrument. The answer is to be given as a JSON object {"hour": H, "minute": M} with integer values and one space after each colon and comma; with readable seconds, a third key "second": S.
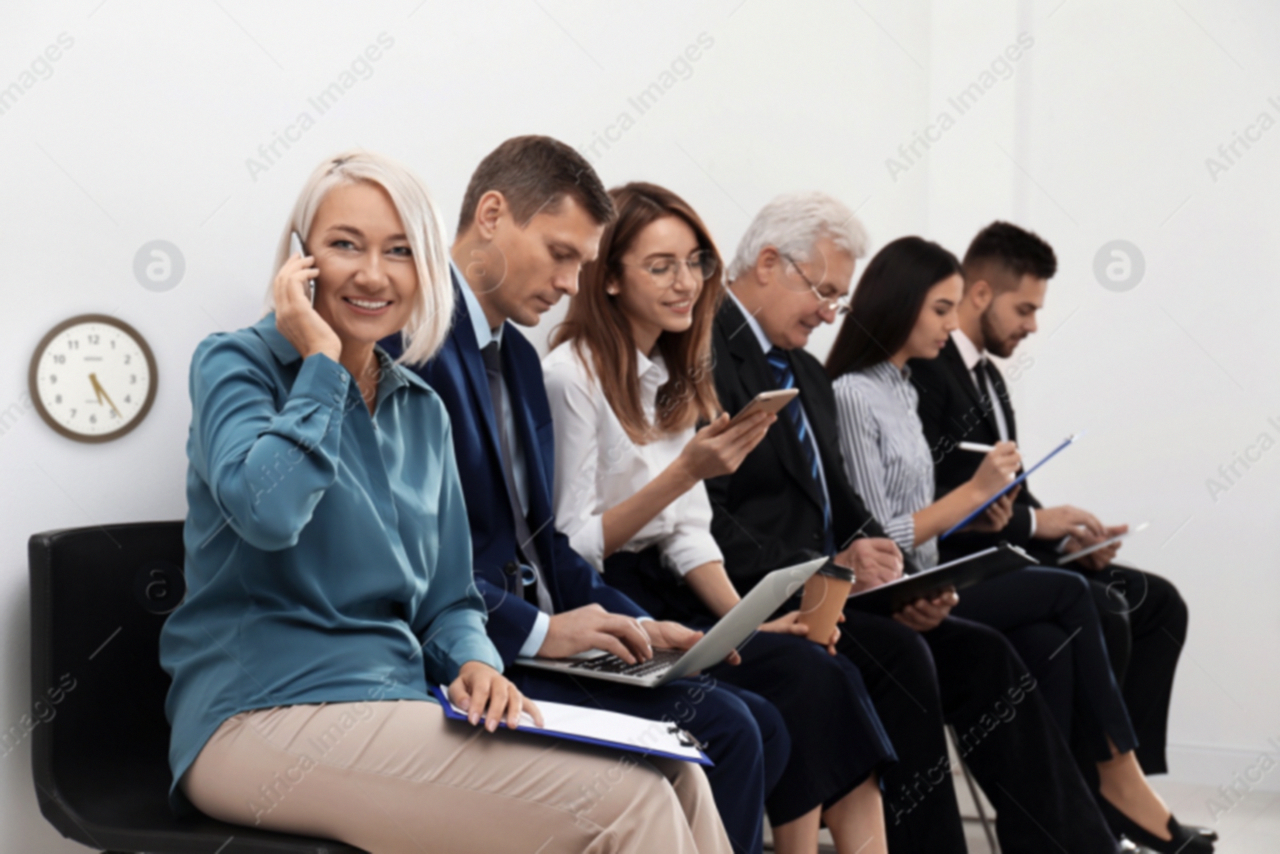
{"hour": 5, "minute": 24}
